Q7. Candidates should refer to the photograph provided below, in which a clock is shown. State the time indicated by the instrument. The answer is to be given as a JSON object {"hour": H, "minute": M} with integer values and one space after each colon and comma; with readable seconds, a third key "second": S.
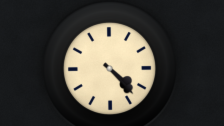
{"hour": 4, "minute": 23}
